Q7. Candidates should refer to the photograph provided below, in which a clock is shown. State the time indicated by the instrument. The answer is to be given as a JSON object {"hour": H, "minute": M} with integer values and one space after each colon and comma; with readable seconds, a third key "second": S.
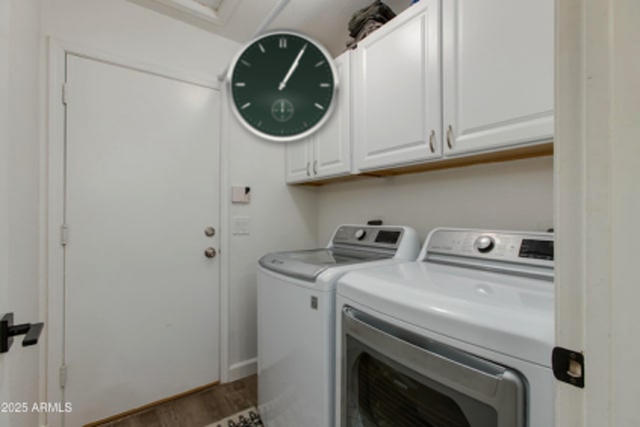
{"hour": 1, "minute": 5}
